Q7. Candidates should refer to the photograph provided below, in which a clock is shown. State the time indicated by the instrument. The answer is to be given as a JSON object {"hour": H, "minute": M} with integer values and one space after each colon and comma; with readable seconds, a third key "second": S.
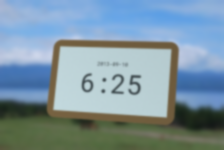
{"hour": 6, "minute": 25}
